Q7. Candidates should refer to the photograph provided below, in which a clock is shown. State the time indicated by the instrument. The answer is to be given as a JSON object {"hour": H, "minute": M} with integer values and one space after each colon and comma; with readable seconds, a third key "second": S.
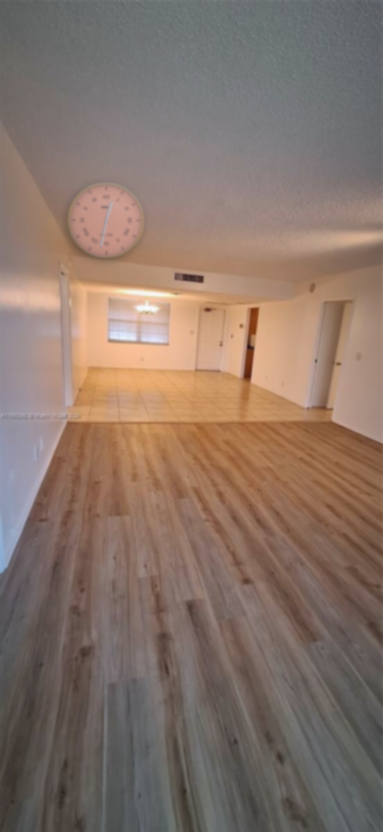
{"hour": 12, "minute": 32}
